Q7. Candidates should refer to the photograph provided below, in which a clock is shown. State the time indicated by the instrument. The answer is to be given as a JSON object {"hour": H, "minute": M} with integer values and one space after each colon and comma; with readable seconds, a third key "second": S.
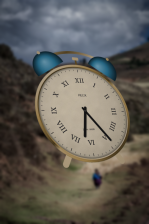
{"hour": 6, "minute": 24}
